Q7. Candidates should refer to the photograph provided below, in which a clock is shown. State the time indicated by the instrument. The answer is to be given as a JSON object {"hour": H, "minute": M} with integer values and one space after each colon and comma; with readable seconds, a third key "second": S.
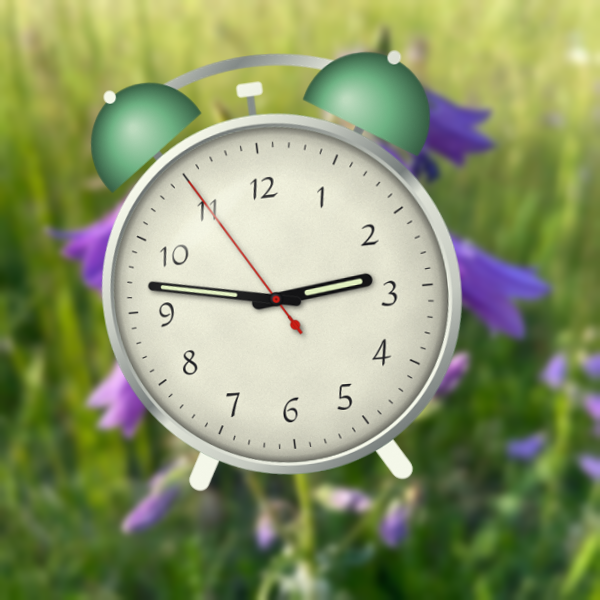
{"hour": 2, "minute": 46, "second": 55}
